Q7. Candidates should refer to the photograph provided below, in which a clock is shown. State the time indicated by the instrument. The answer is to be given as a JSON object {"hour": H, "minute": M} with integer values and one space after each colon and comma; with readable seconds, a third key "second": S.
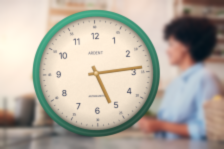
{"hour": 5, "minute": 14}
